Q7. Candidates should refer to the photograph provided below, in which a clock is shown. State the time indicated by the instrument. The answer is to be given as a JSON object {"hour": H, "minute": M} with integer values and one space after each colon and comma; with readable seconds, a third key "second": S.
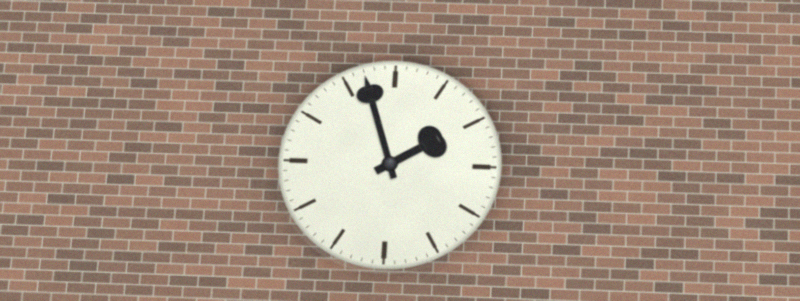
{"hour": 1, "minute": 57}
